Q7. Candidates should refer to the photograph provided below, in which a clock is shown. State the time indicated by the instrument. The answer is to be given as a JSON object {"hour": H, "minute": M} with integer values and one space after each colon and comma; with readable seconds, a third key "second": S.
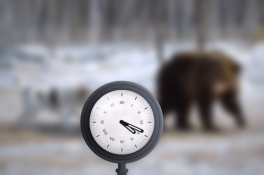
{"hour": 4, "minute": 19}
